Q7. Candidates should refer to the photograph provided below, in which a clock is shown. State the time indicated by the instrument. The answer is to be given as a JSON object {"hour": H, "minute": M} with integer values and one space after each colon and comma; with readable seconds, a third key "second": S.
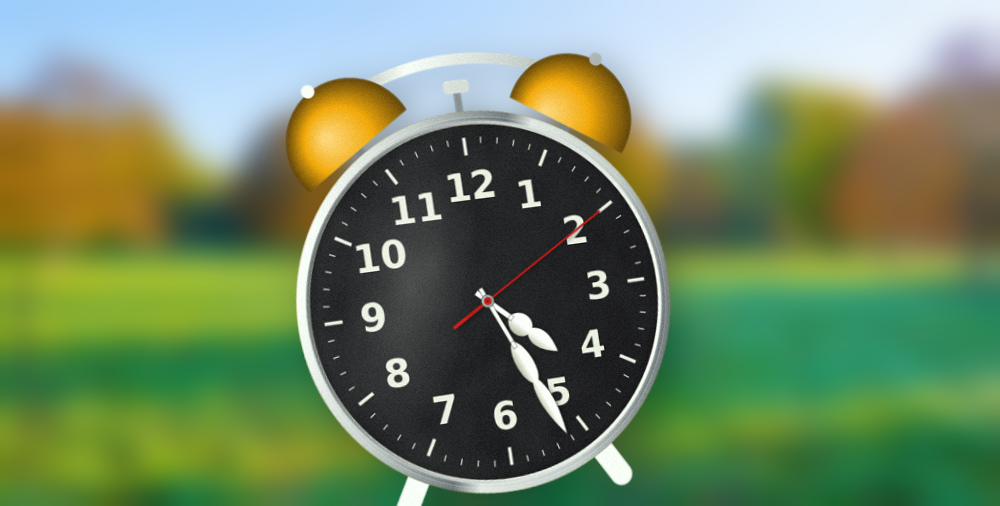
{"hour": 4, "minute": 26, "second": 10}
